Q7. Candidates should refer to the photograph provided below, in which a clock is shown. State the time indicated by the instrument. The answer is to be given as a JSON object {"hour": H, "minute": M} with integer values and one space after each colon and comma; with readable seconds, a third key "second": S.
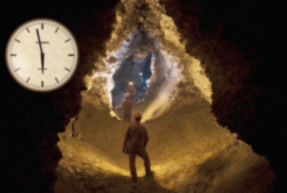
{"hour": 5, "minute": 58}
